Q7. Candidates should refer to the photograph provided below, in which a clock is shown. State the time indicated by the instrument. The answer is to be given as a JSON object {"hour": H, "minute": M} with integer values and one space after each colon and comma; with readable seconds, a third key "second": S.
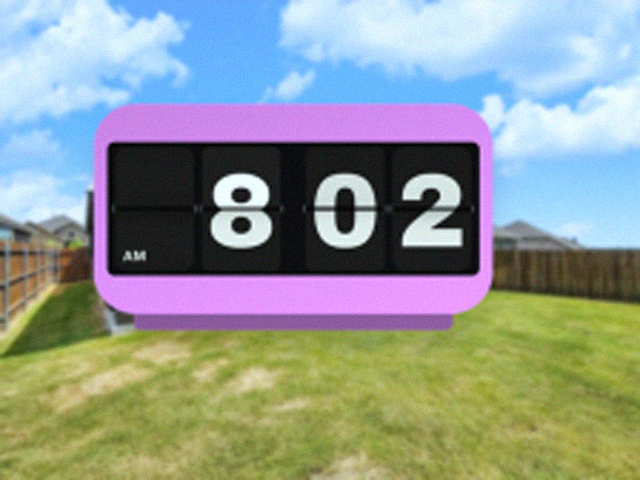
{"hour": 8, "minute": 2}
